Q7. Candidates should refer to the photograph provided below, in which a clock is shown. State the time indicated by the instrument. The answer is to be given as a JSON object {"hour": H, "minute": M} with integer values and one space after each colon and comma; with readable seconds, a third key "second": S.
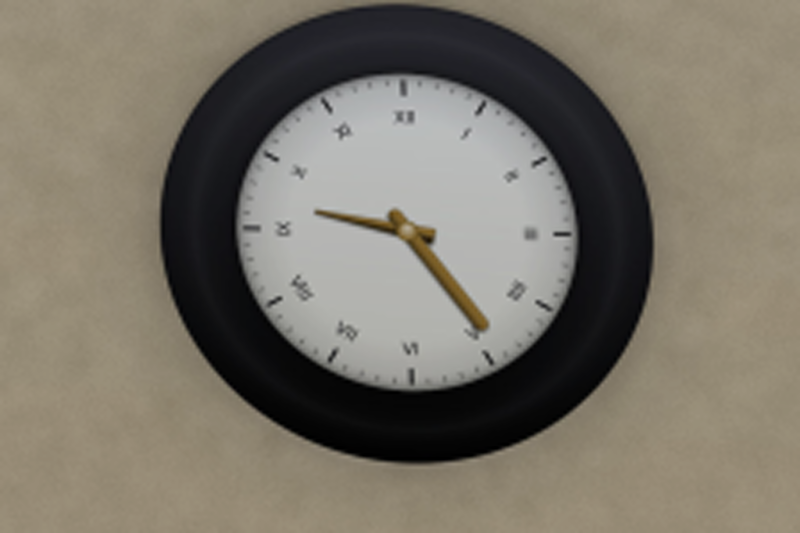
{"hour": 9, "minute": 24}
